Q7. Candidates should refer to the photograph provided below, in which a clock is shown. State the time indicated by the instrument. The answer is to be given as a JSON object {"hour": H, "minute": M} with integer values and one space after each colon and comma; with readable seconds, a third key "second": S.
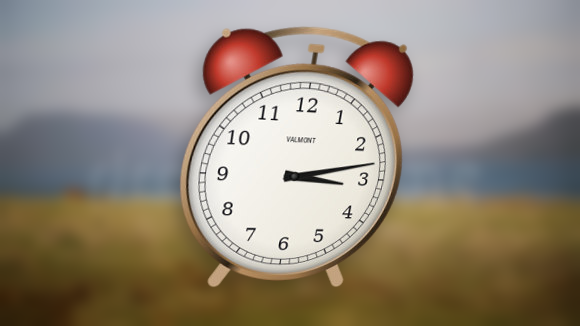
{"hour": 3, "minute": 13}
